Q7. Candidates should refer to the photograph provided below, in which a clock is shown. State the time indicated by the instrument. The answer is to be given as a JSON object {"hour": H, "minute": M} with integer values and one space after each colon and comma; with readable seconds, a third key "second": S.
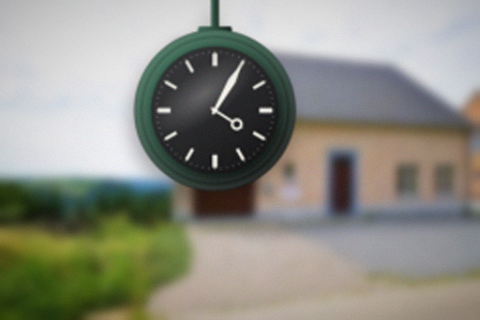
{"hour": 4, "minute": 5}
